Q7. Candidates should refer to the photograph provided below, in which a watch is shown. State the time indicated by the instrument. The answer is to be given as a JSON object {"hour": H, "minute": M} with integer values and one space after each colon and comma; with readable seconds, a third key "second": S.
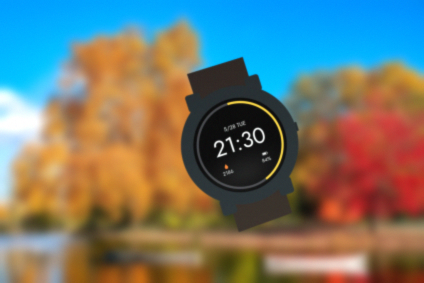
{"hour": 21, "minute": 30}
